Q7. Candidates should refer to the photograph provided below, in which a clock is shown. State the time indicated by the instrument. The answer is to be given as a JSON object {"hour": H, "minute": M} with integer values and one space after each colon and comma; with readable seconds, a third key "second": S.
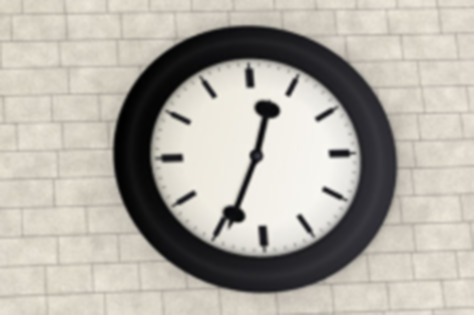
{"hour": 12, "minute": 34}
